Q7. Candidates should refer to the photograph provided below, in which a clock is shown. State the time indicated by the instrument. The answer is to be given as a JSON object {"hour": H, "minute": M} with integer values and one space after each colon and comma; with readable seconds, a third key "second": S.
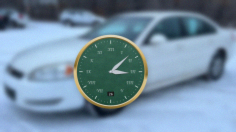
{"hour": 3, "minute": 8}
